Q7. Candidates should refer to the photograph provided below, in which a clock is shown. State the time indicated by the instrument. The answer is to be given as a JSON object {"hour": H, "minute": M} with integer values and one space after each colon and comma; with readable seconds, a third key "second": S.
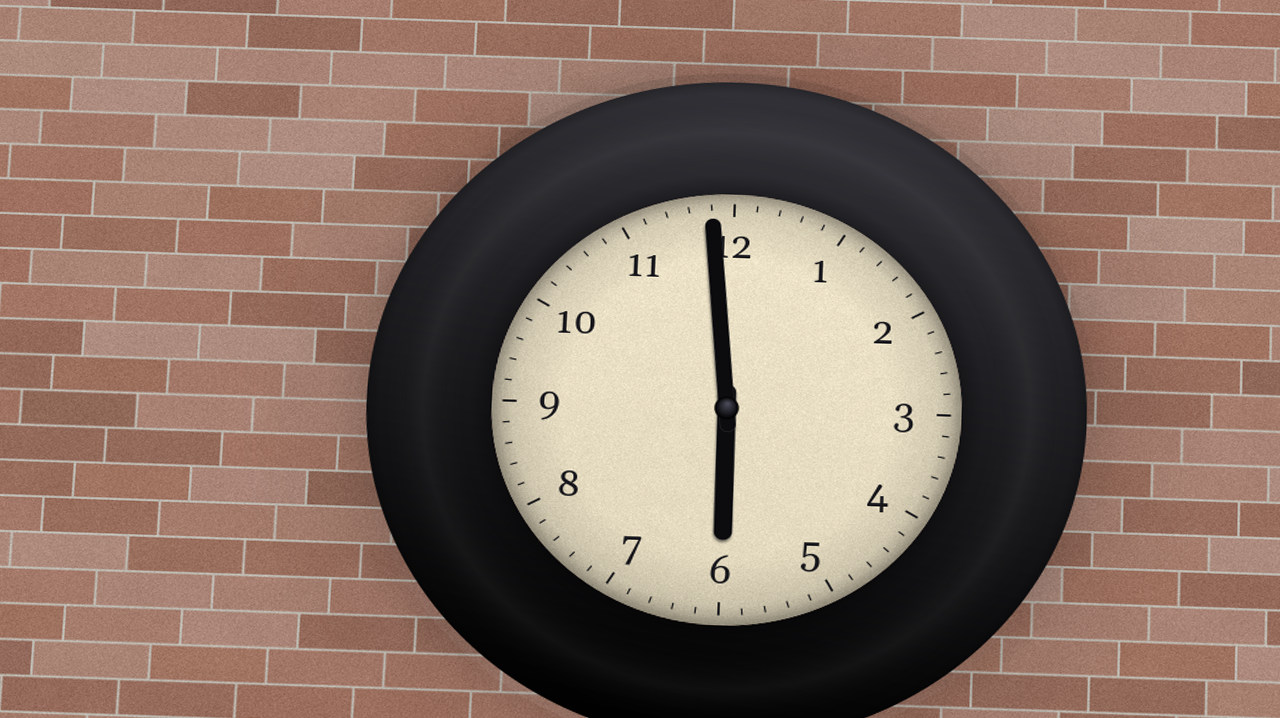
{"hour": 5, "minute": 59}
